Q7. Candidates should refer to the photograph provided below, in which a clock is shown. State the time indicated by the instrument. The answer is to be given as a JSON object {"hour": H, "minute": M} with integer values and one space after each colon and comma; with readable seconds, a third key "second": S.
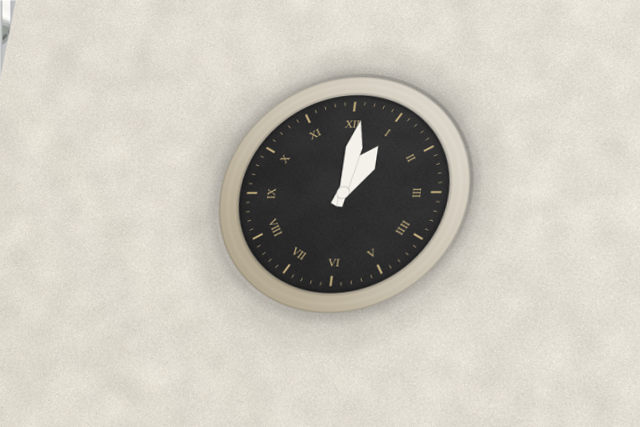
{"hour": 1, "minute": 1}
